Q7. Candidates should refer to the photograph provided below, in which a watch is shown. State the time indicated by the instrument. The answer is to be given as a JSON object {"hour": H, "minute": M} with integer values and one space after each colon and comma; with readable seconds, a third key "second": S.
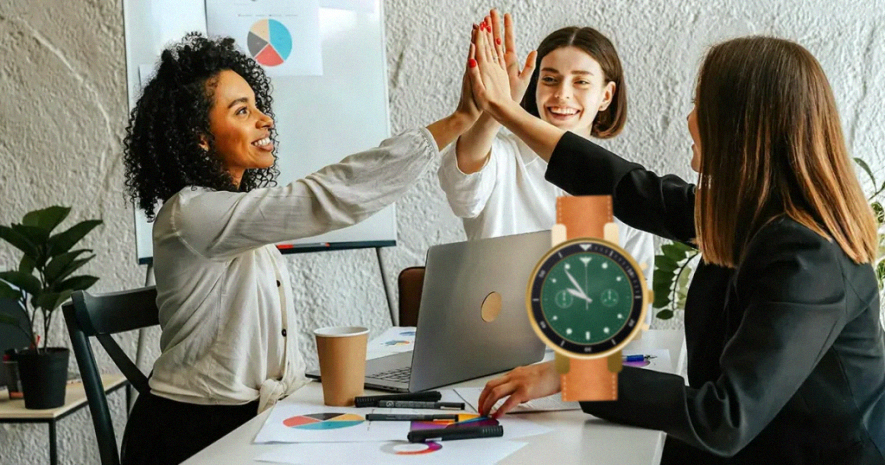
{"hour": 9, "minute": 54}
